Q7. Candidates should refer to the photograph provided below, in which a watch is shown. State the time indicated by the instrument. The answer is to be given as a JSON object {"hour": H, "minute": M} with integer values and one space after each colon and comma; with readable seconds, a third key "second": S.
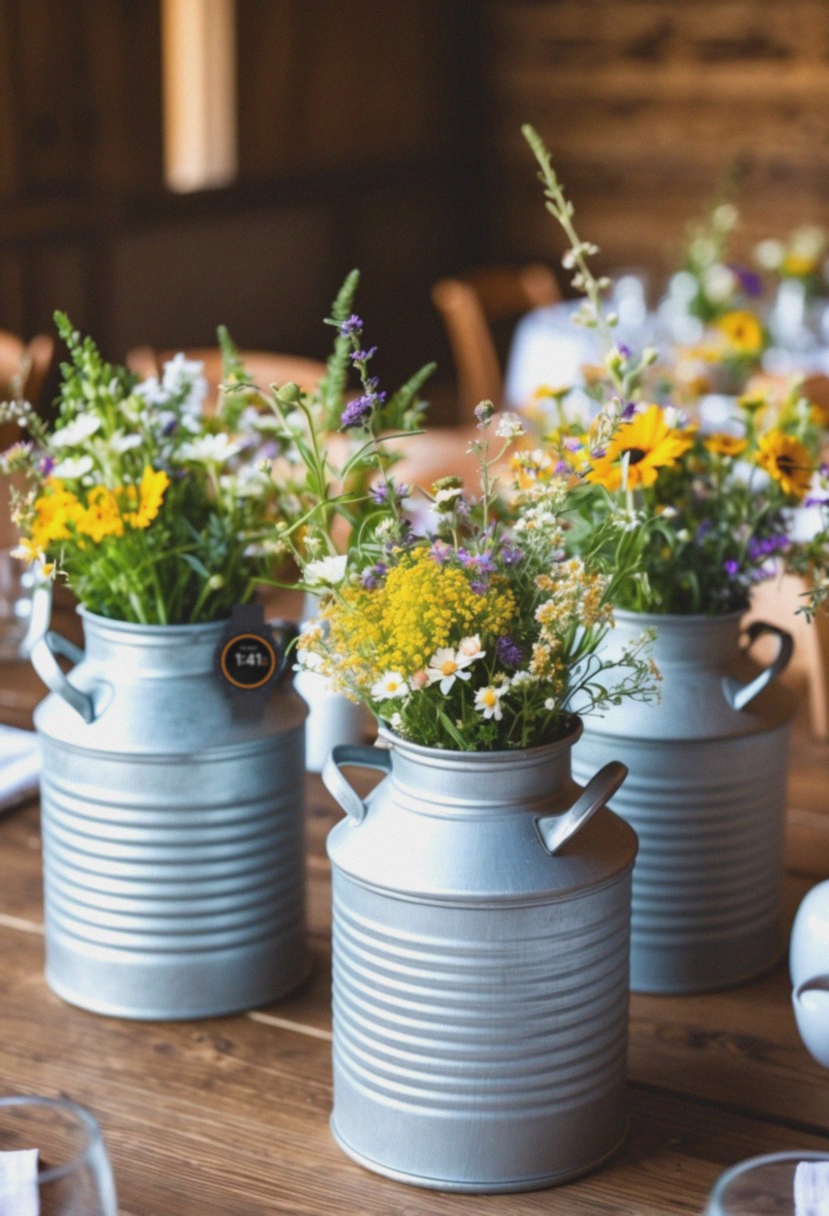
{"hour": 1, "minute": 41}
